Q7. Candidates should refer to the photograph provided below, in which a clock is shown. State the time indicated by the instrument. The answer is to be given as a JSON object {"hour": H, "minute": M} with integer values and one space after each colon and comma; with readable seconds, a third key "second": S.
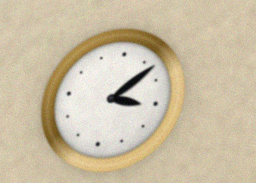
{"hour": 3, "minute": 7}
